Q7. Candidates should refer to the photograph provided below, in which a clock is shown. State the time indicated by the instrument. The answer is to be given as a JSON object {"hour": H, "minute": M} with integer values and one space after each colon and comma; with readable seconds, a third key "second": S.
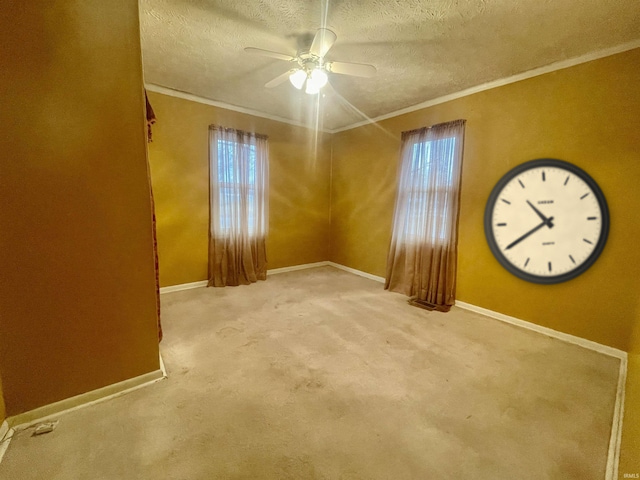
{"hour": 10, "minute": 40}
